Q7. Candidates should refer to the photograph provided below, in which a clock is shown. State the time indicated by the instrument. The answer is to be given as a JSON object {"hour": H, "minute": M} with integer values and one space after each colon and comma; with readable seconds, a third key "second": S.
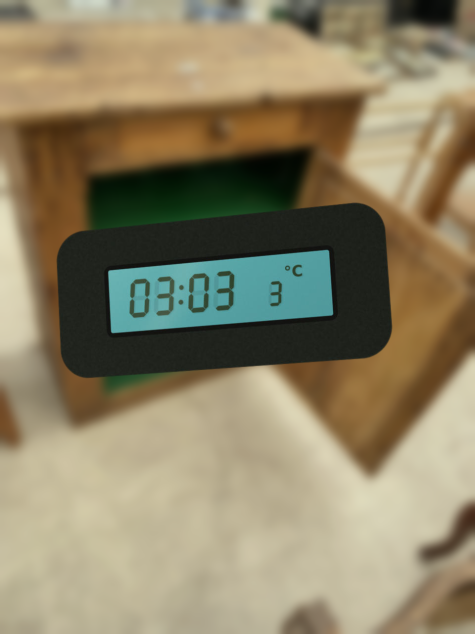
{"hour": 3, "minute": 3}
